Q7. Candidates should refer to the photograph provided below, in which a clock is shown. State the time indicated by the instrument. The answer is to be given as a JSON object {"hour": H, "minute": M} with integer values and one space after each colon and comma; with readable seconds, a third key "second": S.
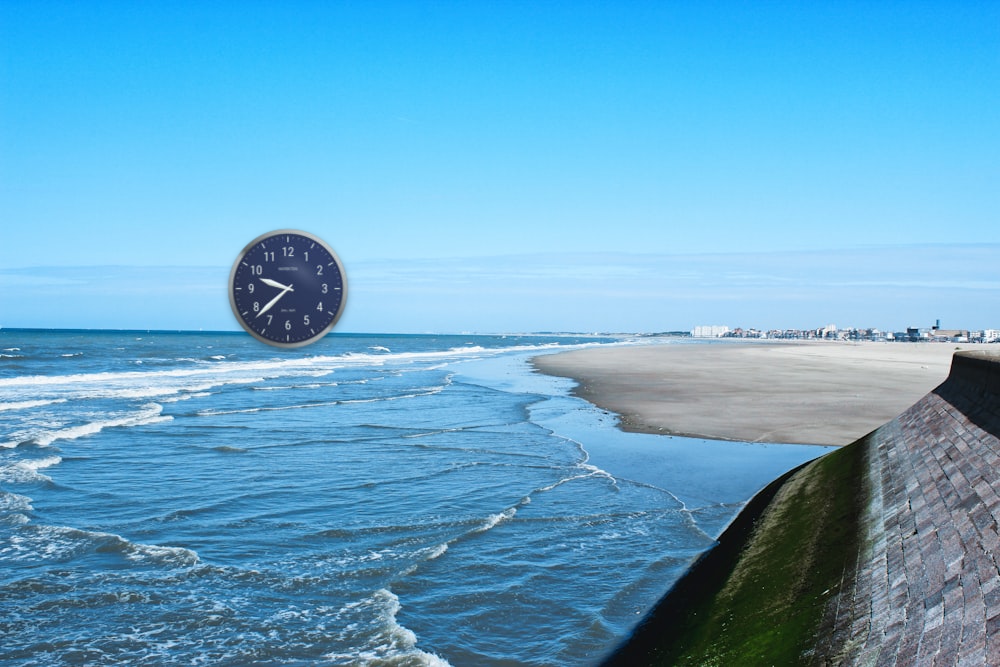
{"hour": 9, "minute": 38}
